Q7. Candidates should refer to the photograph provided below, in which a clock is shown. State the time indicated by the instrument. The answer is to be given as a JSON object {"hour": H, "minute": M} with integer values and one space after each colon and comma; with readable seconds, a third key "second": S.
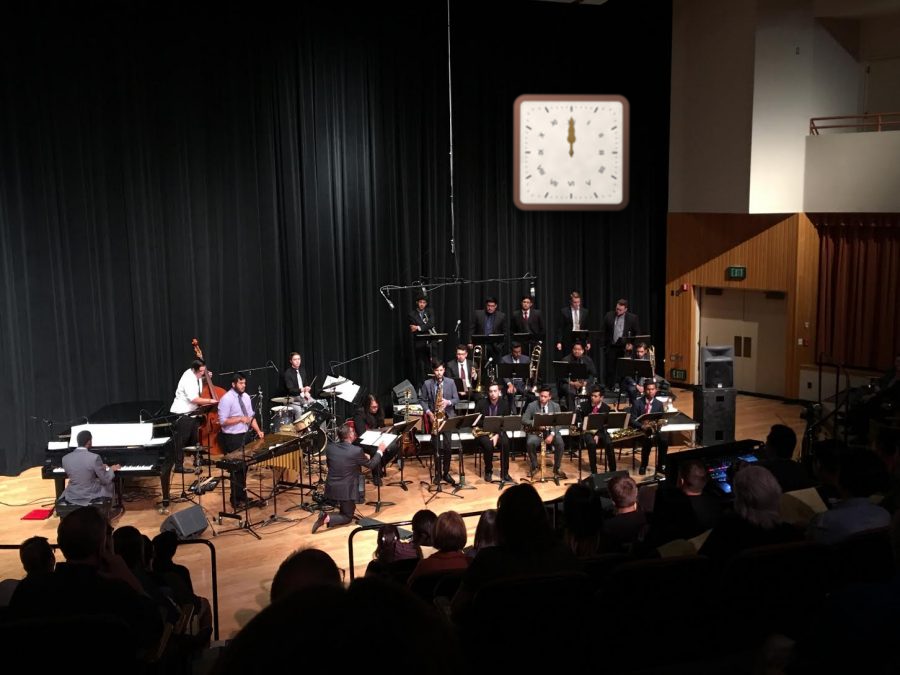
{"hour": 12, "minute": 0}
